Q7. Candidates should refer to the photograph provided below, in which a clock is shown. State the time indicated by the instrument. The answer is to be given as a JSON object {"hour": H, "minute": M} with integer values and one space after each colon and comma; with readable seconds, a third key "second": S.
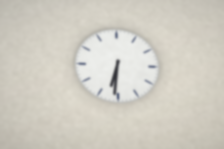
{"hour": 6, "minute": 31}
